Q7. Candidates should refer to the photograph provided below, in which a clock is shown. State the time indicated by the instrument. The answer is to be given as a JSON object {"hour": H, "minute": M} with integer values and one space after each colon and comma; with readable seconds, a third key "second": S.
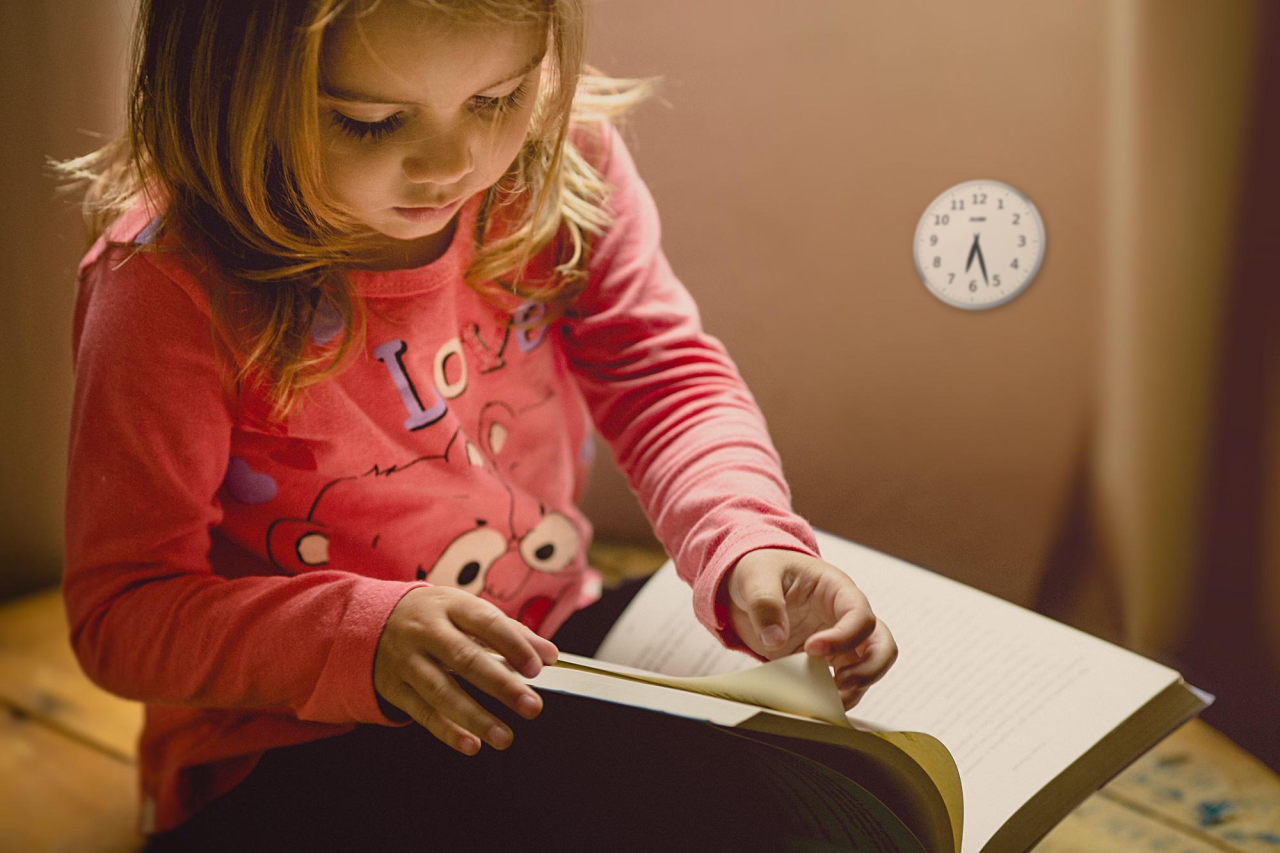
{"hour": 6, "minute": 27}
